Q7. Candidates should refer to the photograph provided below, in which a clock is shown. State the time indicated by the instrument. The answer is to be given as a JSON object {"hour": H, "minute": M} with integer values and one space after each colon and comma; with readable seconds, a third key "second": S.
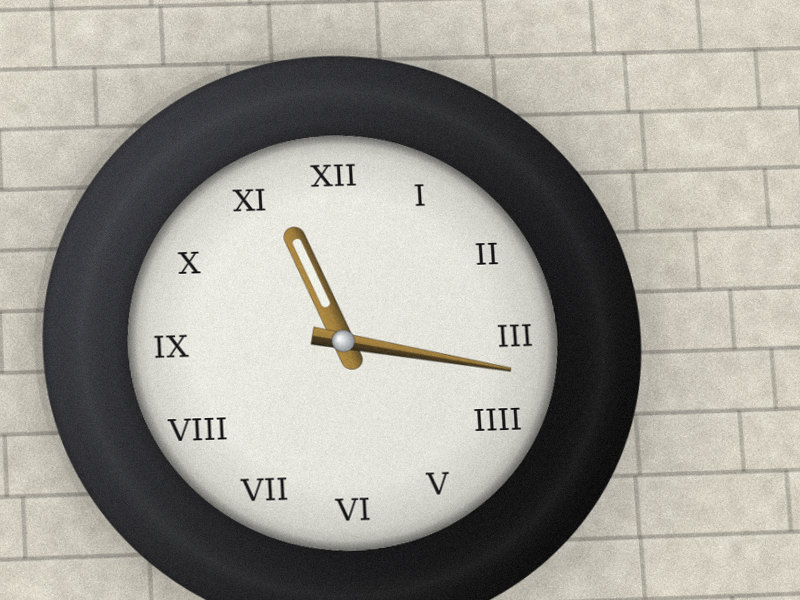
{"hour": 11, "minute": 17}
